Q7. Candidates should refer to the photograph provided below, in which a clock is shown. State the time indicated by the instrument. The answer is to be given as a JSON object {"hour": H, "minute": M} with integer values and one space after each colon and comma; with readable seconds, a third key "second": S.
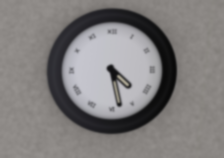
{"hour": 4, "minute": 28}
